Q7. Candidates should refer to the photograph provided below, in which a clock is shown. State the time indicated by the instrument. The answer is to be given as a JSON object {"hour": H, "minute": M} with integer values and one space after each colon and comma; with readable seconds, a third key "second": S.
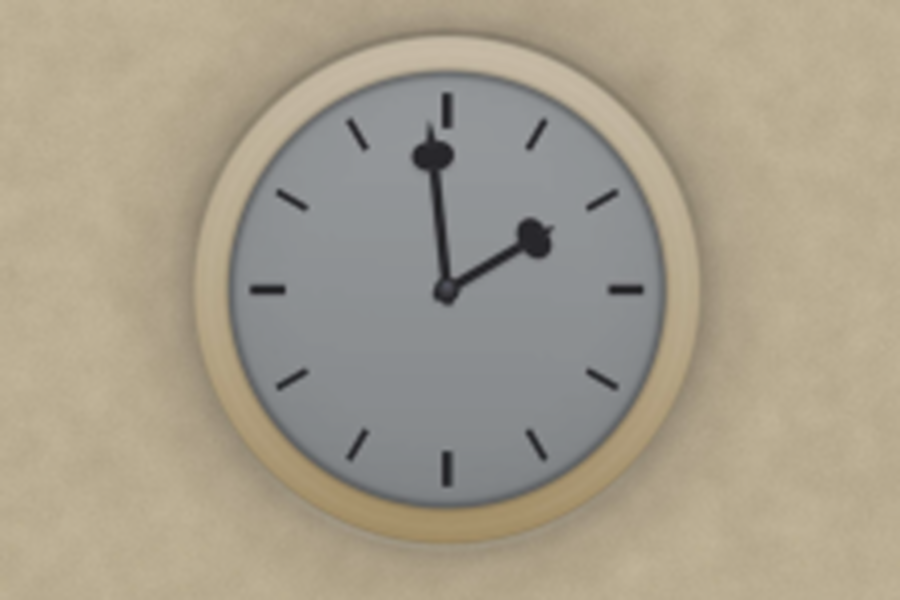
{"hour": 1, "minute": 59}
